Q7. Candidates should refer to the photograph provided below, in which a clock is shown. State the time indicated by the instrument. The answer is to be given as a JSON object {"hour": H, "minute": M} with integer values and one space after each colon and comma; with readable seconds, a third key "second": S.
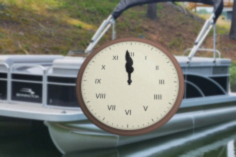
{"hour": 11, "minute": 59}
